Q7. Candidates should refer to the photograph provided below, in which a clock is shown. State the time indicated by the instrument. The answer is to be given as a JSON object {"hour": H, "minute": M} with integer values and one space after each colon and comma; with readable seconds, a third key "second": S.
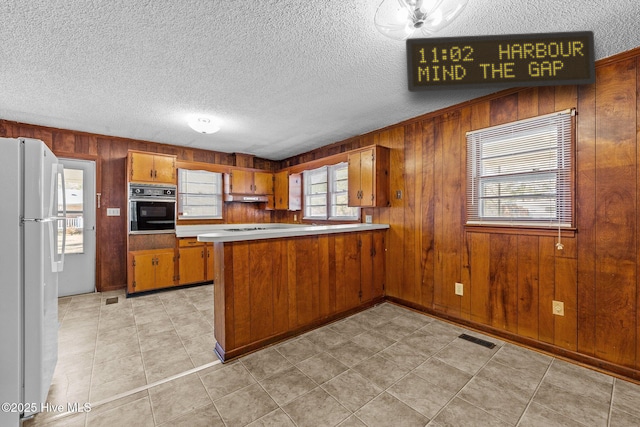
{"hour": 11, "minute": 2}
